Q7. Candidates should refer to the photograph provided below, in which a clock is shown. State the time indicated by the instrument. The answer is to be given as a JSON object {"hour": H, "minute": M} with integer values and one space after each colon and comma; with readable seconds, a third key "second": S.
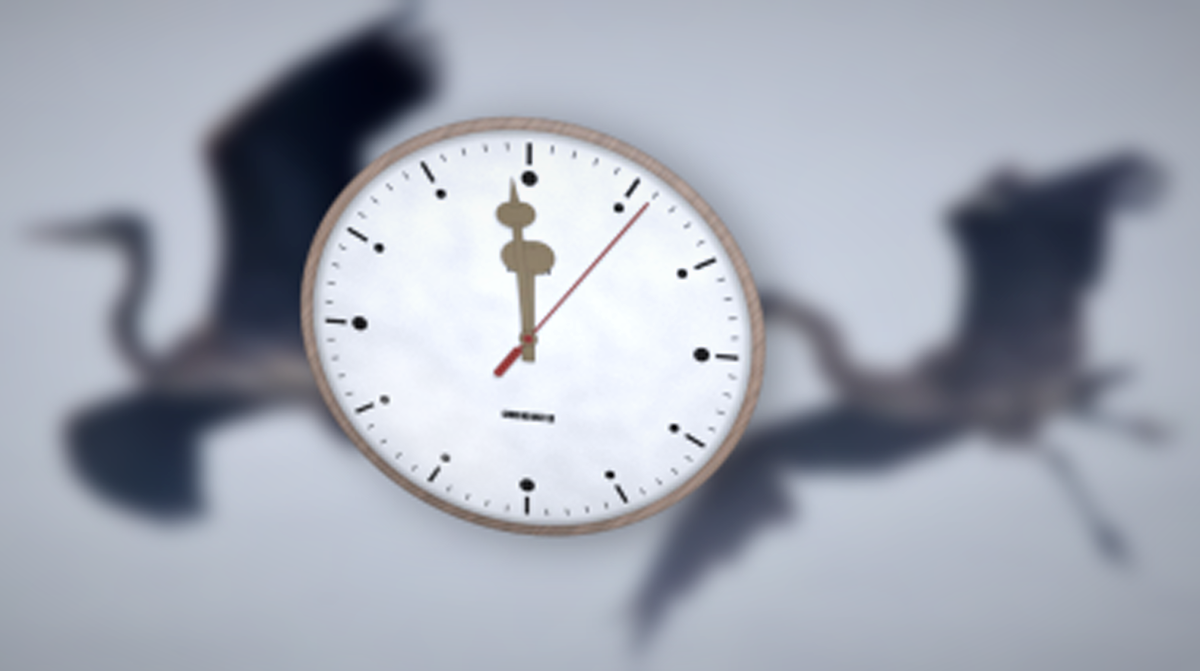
{"hour": 11, "minute": 59, "second": 6}
